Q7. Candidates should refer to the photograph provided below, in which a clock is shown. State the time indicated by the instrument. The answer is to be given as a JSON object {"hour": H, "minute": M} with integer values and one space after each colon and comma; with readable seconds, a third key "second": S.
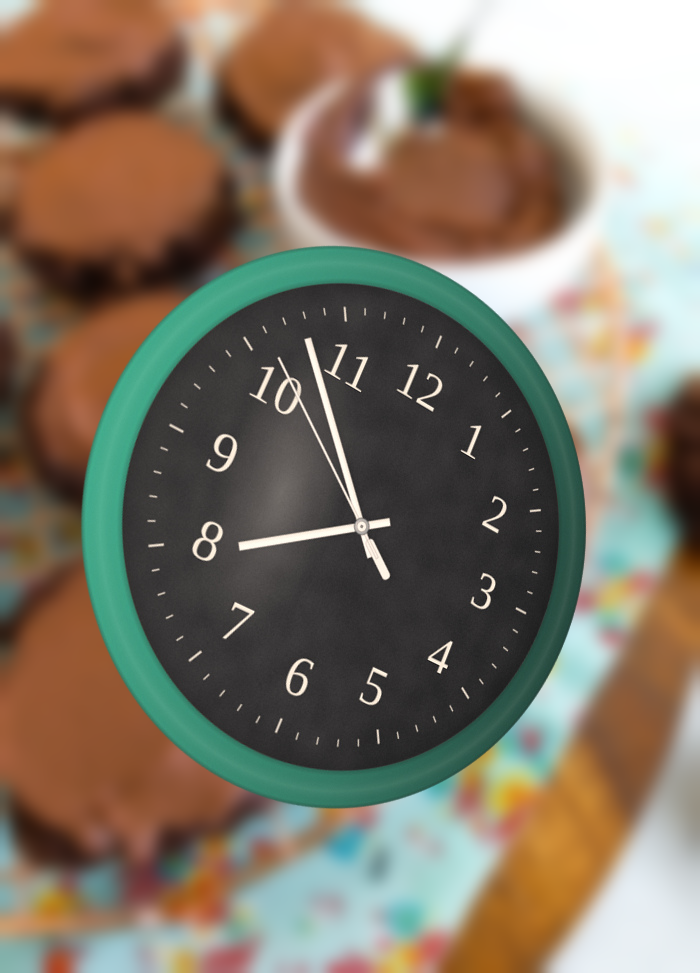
{"hour": 7, "minute": 52, "second": 51}
